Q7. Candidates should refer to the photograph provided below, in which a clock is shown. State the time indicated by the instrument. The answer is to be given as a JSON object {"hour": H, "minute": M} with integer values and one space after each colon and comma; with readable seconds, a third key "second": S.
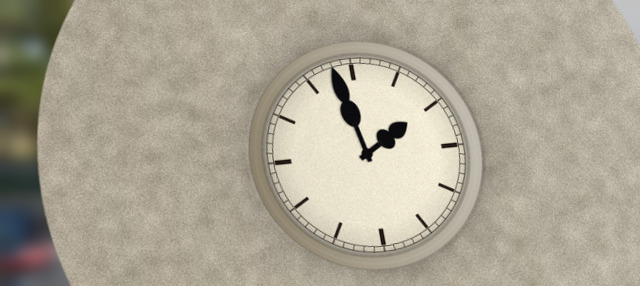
{"hour": 1, "minute": 58}
